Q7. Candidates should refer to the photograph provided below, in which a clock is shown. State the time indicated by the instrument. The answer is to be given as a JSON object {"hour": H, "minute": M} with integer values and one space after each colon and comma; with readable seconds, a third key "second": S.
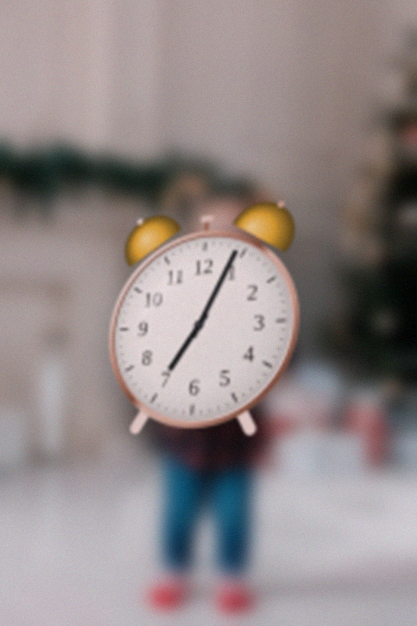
{"hour": 7, "minute": 4}
